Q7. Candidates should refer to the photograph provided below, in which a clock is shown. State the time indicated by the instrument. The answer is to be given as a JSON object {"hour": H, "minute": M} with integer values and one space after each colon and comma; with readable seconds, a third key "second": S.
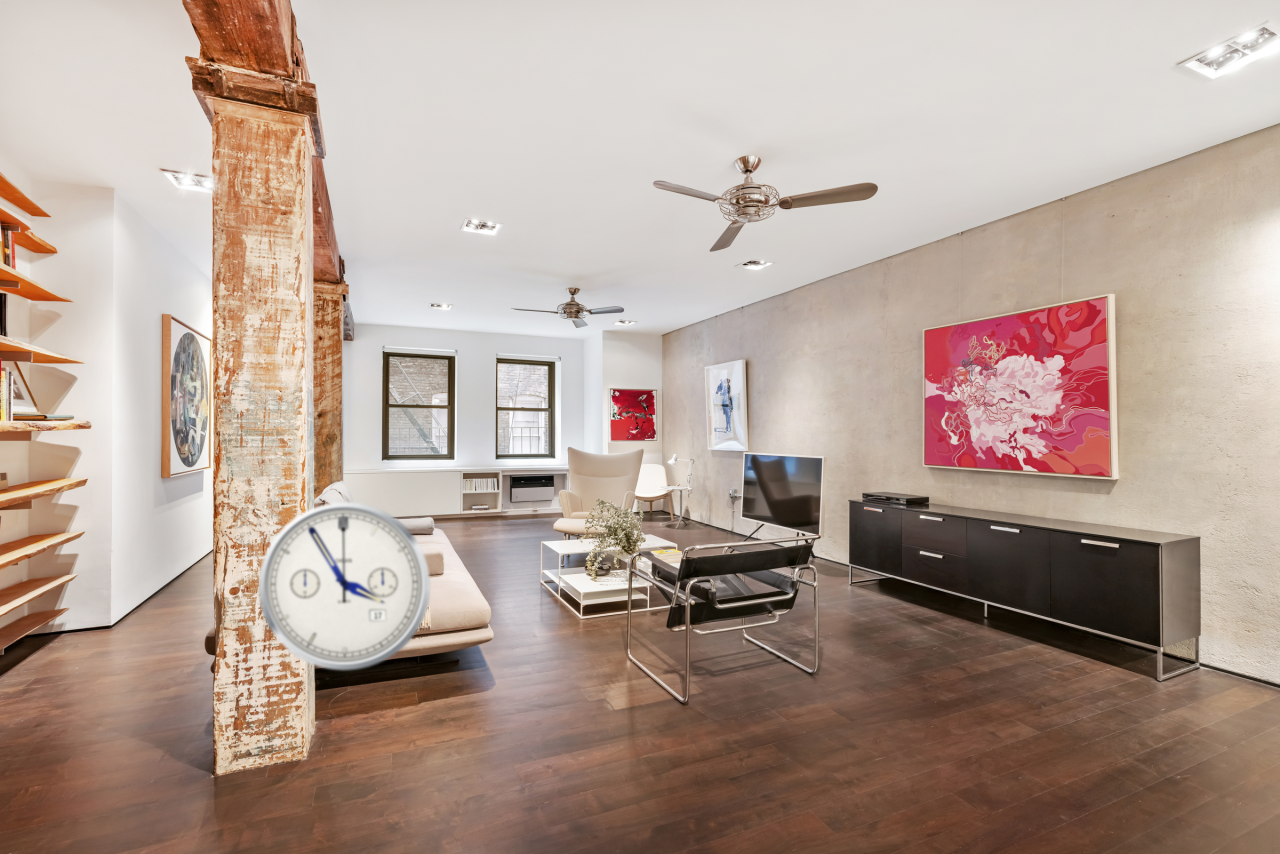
{"hour": 3, "minute": 55}
